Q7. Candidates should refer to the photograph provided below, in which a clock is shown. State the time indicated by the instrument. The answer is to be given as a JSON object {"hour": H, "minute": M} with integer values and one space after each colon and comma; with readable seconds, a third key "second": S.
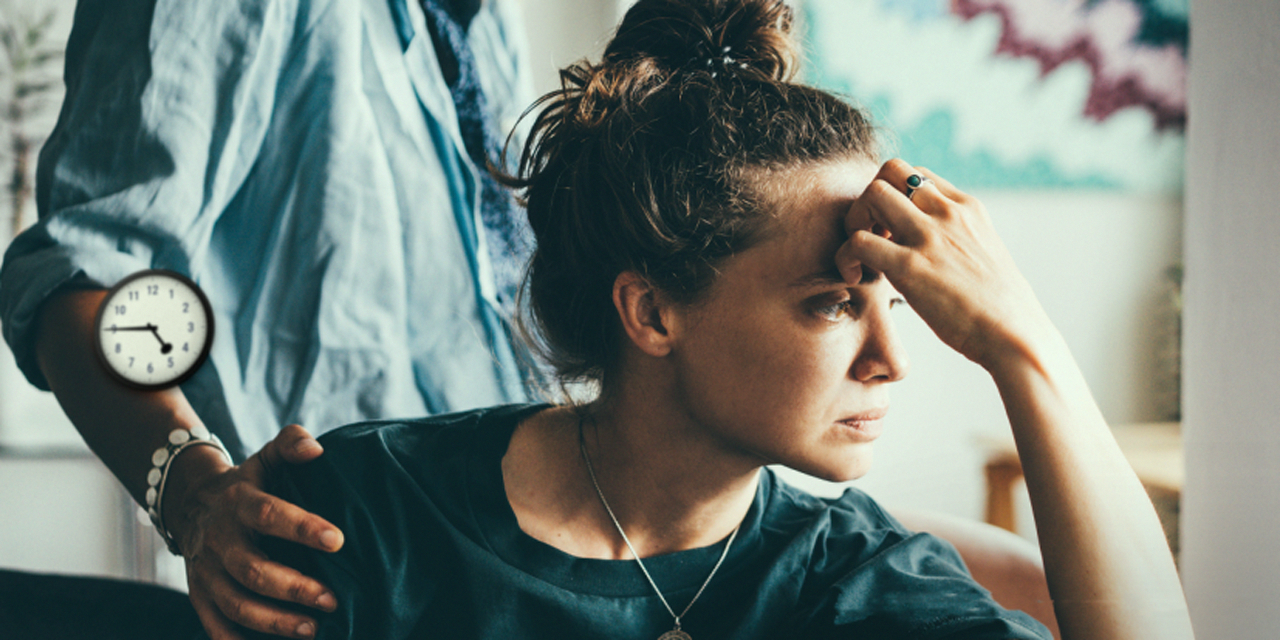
{"hour": 4, "minute": 45}
